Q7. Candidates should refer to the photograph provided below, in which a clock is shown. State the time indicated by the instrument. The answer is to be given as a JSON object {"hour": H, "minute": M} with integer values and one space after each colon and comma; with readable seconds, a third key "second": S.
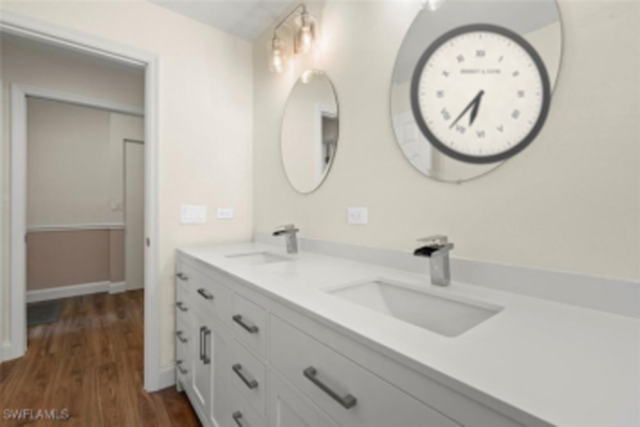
{"hour": 6, "minute": 37}
